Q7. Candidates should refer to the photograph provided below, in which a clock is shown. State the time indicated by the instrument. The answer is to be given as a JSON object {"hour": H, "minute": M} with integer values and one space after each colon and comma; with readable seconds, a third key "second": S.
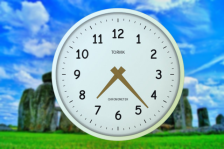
{"hour": 7, "minute": 23}
